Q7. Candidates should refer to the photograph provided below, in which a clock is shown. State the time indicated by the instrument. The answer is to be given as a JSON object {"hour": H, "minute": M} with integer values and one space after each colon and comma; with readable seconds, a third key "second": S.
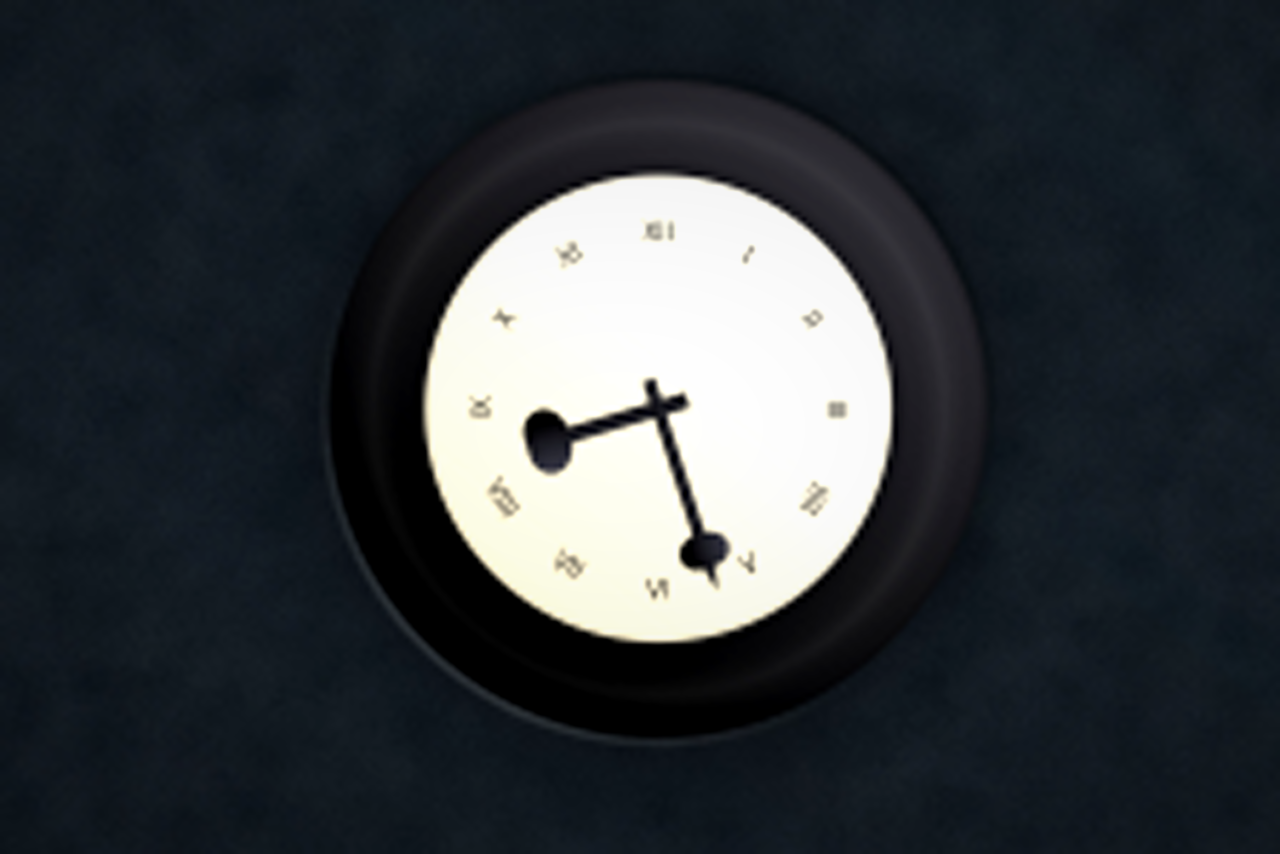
{"hour": 8, "minute": 27}
